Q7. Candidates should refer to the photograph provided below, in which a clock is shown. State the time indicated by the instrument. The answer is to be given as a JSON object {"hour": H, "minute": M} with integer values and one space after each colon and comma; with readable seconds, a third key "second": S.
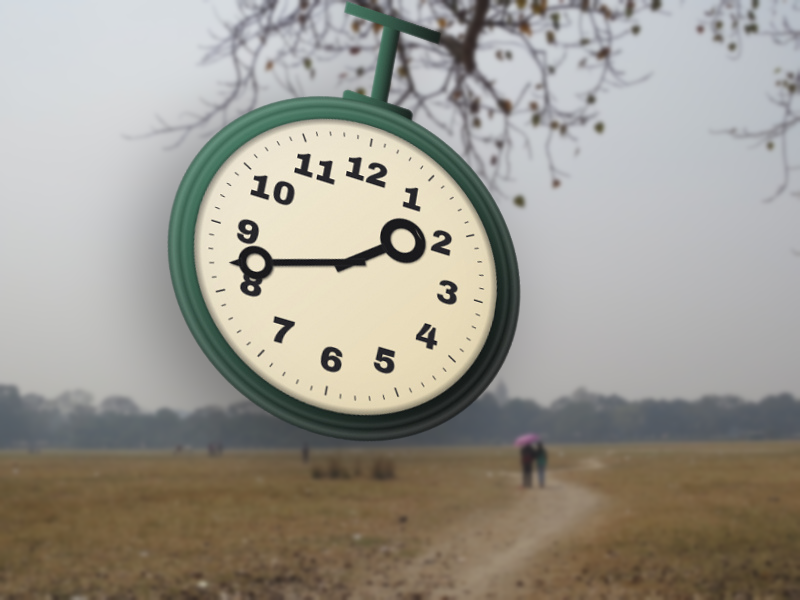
{"hour": 1, "minute": 42}
